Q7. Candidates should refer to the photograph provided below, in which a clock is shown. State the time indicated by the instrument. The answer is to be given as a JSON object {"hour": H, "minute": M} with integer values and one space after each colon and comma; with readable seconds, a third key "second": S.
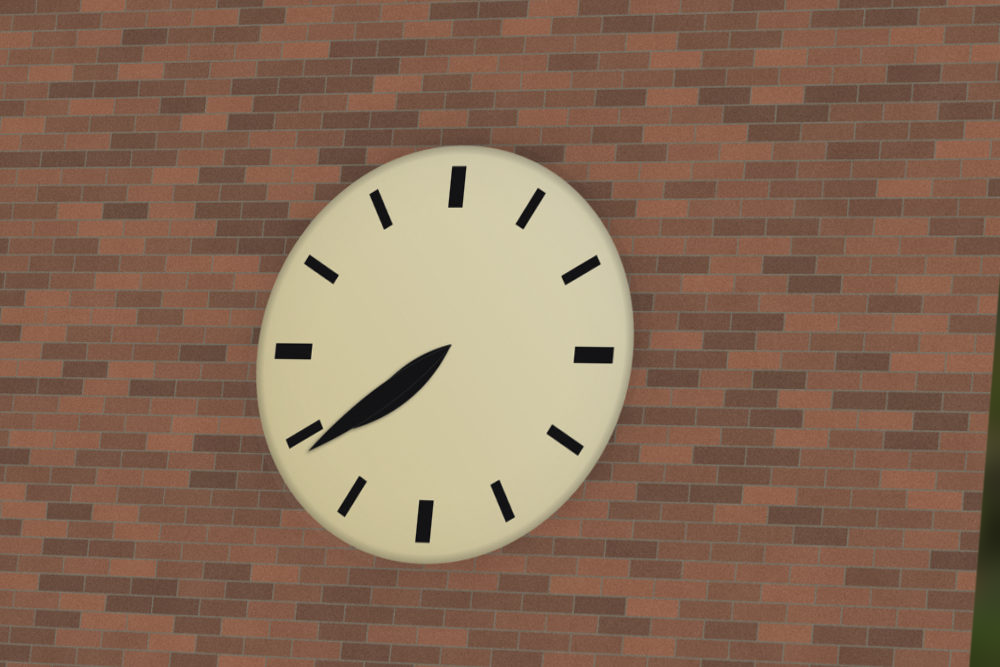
{"hour": 7, "minute": 39}
